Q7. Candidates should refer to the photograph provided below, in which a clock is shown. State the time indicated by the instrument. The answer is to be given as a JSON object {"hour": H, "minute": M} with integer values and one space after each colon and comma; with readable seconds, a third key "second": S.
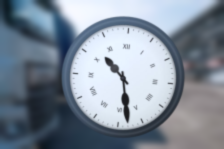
{"hour": 10, "minute": 28}
